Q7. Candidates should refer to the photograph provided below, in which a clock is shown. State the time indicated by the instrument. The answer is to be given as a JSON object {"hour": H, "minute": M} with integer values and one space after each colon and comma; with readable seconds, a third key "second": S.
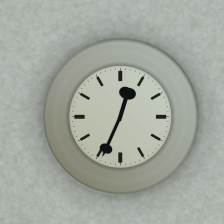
{"hour": 12, "minute": 34}
